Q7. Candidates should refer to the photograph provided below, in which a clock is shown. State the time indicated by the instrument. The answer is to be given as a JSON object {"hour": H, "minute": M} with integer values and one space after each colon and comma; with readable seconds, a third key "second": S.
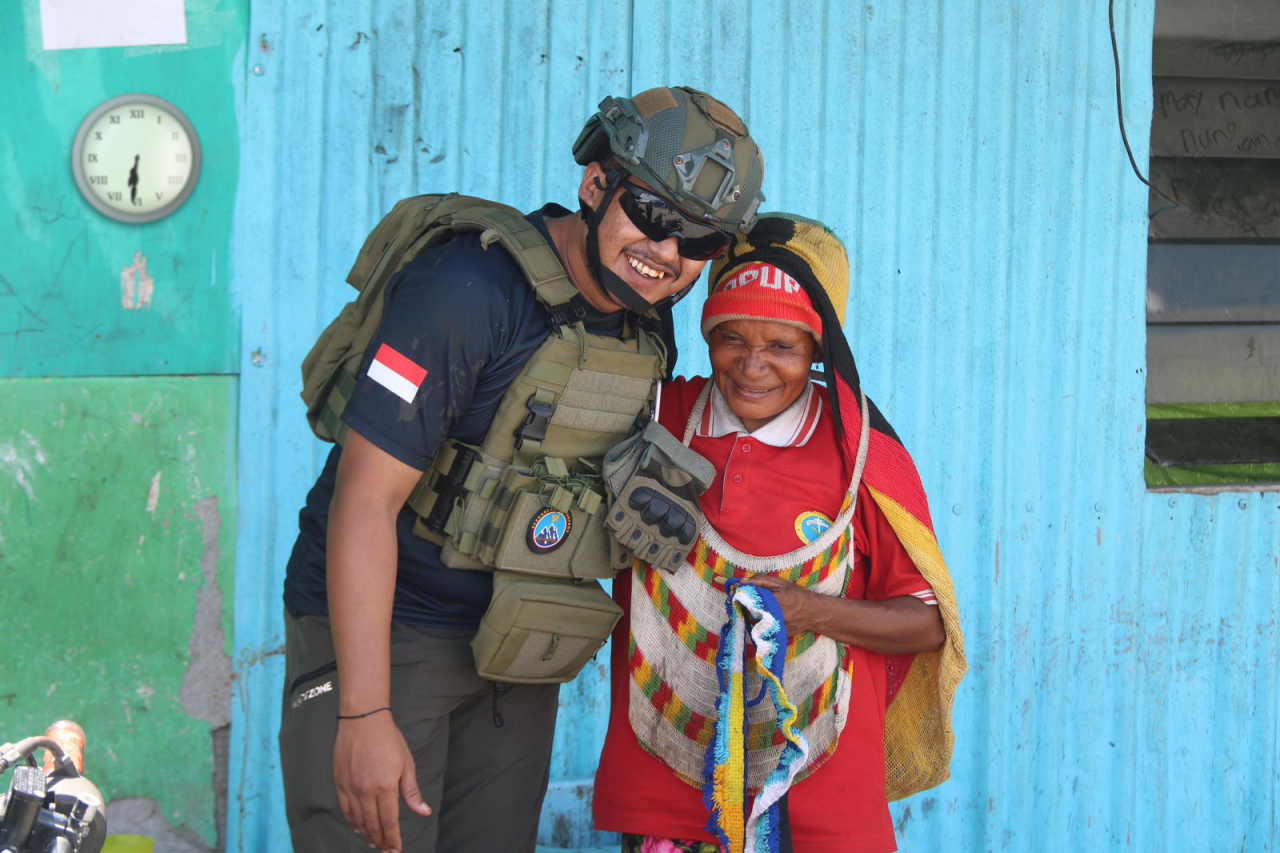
{"hour": 6, "minute": 31}
